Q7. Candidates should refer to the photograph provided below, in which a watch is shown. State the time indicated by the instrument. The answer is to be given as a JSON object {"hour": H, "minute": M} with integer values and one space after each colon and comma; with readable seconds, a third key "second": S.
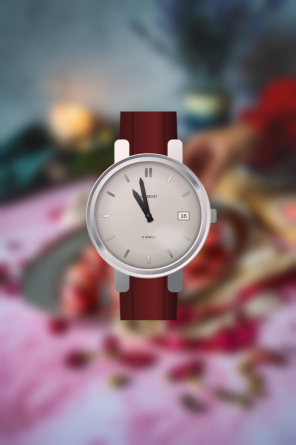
{"hour": 10, "minute": 58}
